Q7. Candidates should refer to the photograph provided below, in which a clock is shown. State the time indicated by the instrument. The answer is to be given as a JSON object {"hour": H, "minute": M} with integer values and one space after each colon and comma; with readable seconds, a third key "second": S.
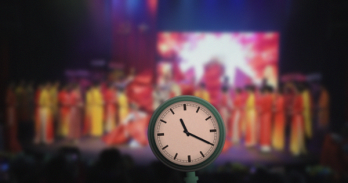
{"hour": 11, "minute": 20}
